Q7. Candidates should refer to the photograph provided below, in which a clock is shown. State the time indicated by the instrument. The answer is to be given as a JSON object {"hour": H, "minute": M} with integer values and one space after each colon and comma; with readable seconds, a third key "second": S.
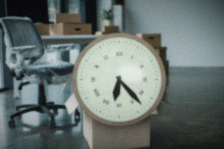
{"hour": 6, "minute": 23}
